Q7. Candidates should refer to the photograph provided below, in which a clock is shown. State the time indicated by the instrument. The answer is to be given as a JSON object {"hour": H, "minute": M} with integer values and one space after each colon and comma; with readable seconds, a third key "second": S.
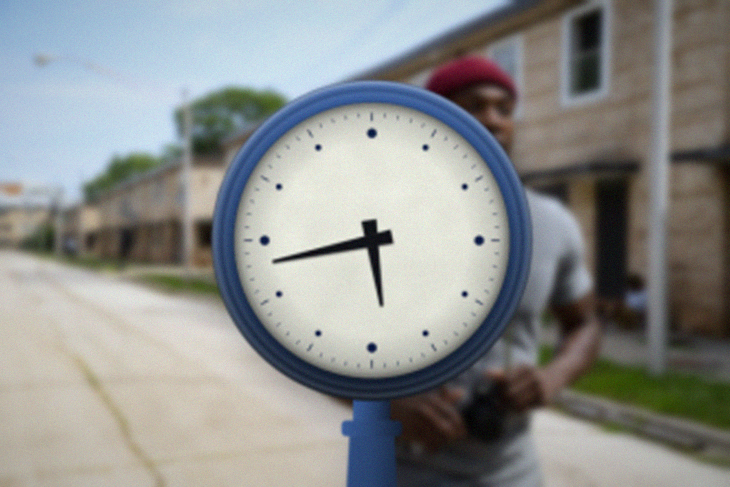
{"hour": 5, "minute": 43}
